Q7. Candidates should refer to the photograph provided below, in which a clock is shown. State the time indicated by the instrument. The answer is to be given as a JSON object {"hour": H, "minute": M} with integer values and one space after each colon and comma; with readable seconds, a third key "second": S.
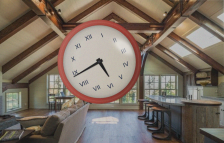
{"hour": 5, "minute": 44}
